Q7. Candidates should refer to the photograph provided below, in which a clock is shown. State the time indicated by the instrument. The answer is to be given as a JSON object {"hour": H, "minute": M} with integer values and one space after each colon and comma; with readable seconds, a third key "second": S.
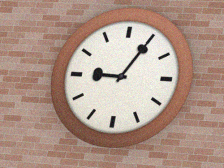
{"hour": 9, "minute": 5}
